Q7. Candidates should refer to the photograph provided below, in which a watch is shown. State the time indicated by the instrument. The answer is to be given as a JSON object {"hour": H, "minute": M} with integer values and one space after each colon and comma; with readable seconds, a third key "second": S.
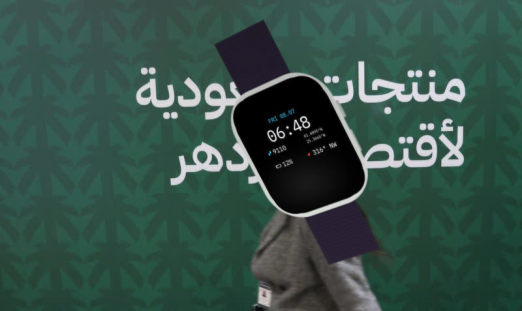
{"hour": 6, "minute": 48}
